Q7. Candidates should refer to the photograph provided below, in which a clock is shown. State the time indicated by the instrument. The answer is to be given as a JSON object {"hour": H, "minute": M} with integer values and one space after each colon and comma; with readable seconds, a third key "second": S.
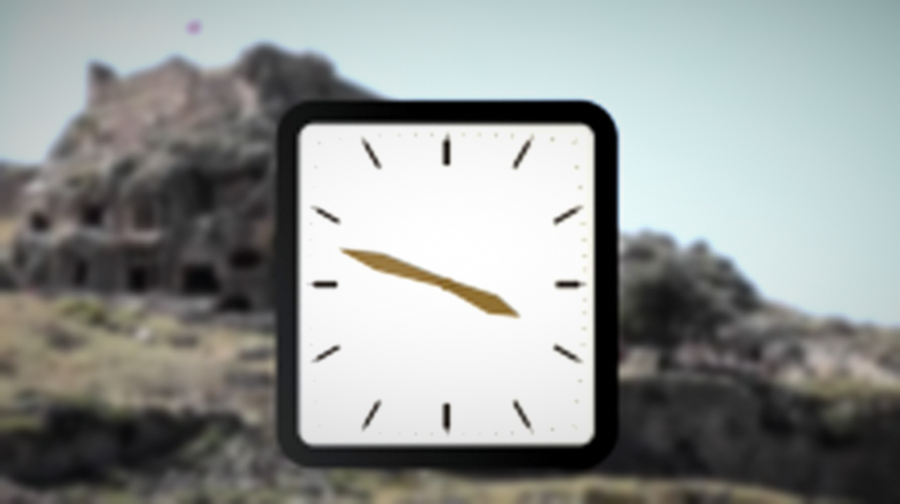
{"hour": 3, "minute": 48}
